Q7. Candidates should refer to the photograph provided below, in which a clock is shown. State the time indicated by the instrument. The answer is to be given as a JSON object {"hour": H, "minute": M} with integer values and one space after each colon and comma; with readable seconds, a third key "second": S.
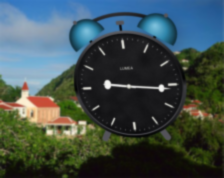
{"hour": 9, "minute": 16}
